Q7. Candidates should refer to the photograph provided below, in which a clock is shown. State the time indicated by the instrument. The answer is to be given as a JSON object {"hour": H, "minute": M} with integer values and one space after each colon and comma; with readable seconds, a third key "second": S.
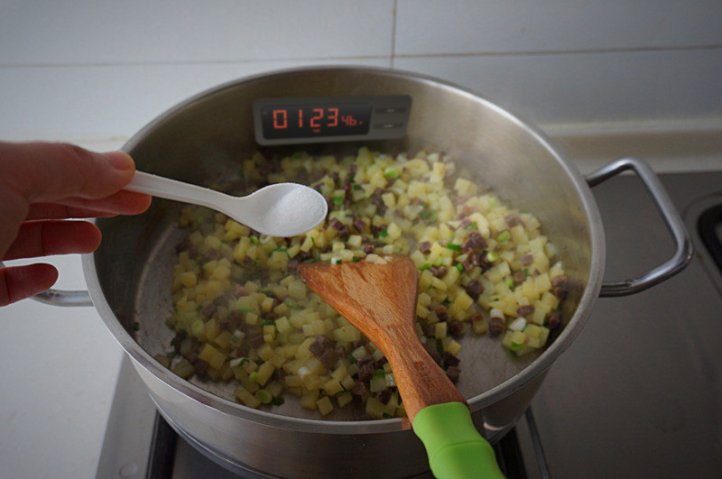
{"hour": 1, "minute": 23}
